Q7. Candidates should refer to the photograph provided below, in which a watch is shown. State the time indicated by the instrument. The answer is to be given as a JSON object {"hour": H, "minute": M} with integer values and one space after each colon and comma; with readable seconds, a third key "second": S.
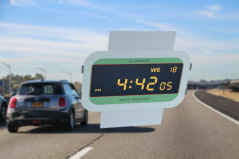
{"hour": 4, "minute": 42, "second": 5}
